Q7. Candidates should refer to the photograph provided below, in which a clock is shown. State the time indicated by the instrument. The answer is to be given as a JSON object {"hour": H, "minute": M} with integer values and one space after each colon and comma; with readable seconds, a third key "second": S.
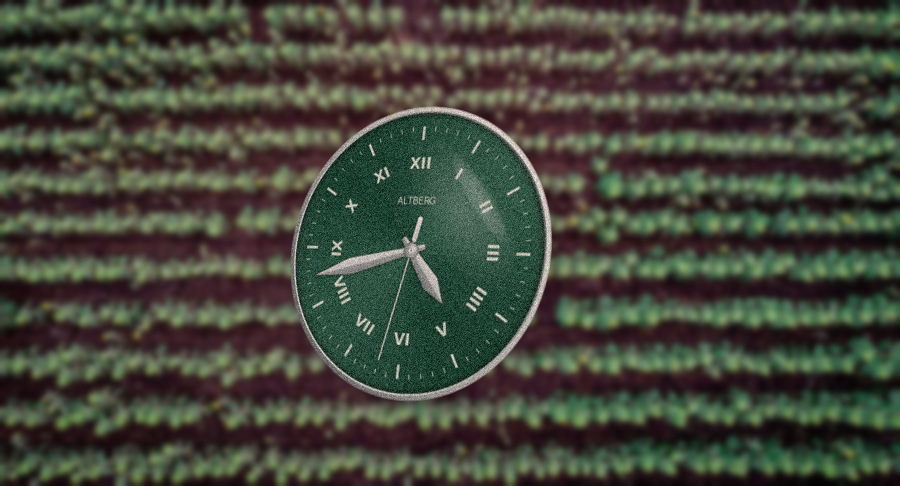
{"hour": 4, "minute": 42, "second": 32}
